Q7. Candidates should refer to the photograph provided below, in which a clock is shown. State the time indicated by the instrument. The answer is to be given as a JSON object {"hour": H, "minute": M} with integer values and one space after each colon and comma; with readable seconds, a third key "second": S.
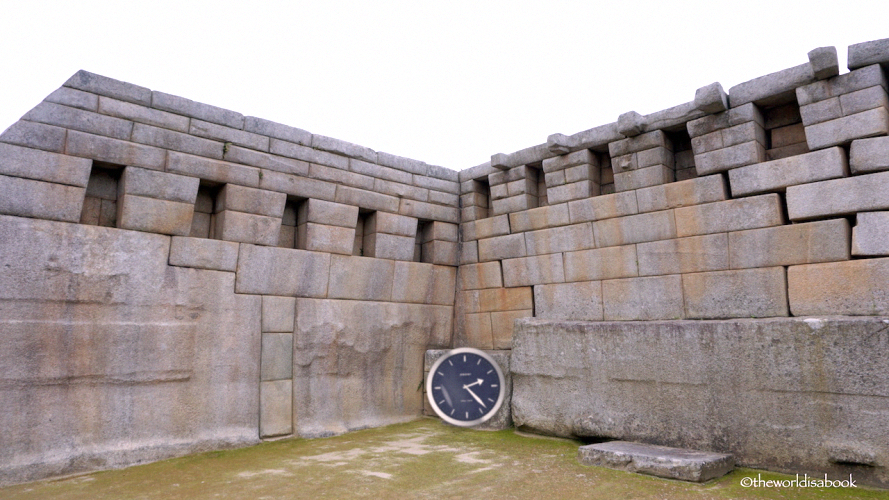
{"hour": 2, "minute": 23}
